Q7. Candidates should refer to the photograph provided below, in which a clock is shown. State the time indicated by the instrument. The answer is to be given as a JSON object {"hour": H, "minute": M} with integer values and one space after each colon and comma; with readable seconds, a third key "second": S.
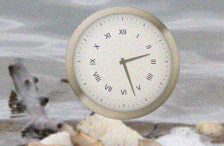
{"hour": 2, "minute": 27}
